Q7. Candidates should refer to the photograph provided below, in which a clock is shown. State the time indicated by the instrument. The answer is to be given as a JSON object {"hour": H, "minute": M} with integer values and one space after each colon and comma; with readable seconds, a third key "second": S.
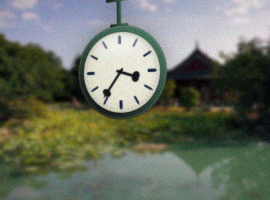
{"hour": 3, "minute": 36}
